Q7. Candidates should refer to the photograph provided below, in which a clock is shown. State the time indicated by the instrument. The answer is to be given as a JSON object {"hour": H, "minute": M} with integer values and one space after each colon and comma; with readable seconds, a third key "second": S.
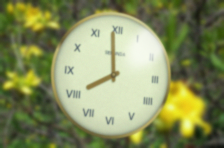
{"hour": 7, "minute": 59}
